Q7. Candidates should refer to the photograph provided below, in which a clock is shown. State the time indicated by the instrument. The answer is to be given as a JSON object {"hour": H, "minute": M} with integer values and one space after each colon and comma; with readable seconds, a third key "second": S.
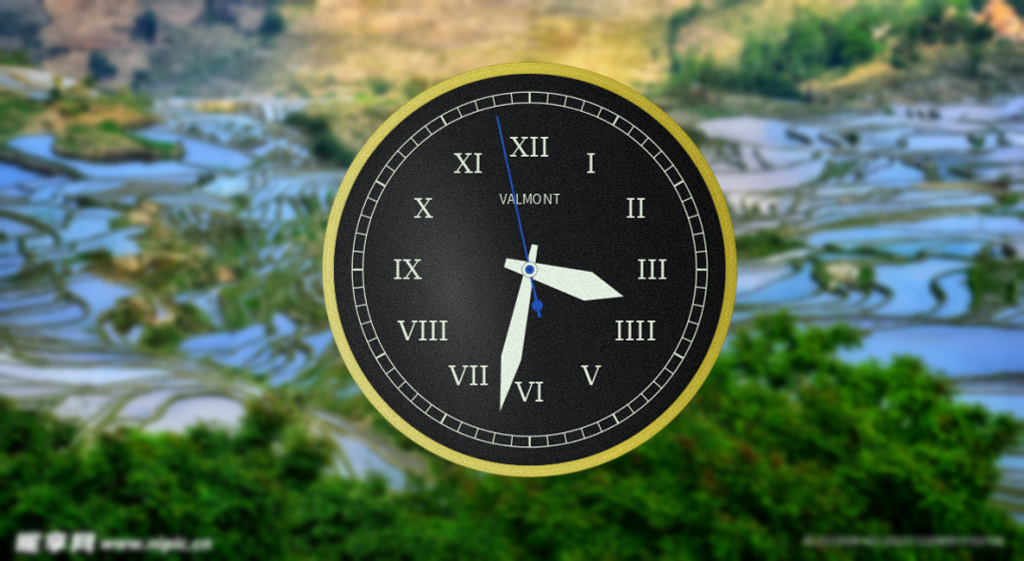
{"hour": 3, "minute": 31, "second": 58}
